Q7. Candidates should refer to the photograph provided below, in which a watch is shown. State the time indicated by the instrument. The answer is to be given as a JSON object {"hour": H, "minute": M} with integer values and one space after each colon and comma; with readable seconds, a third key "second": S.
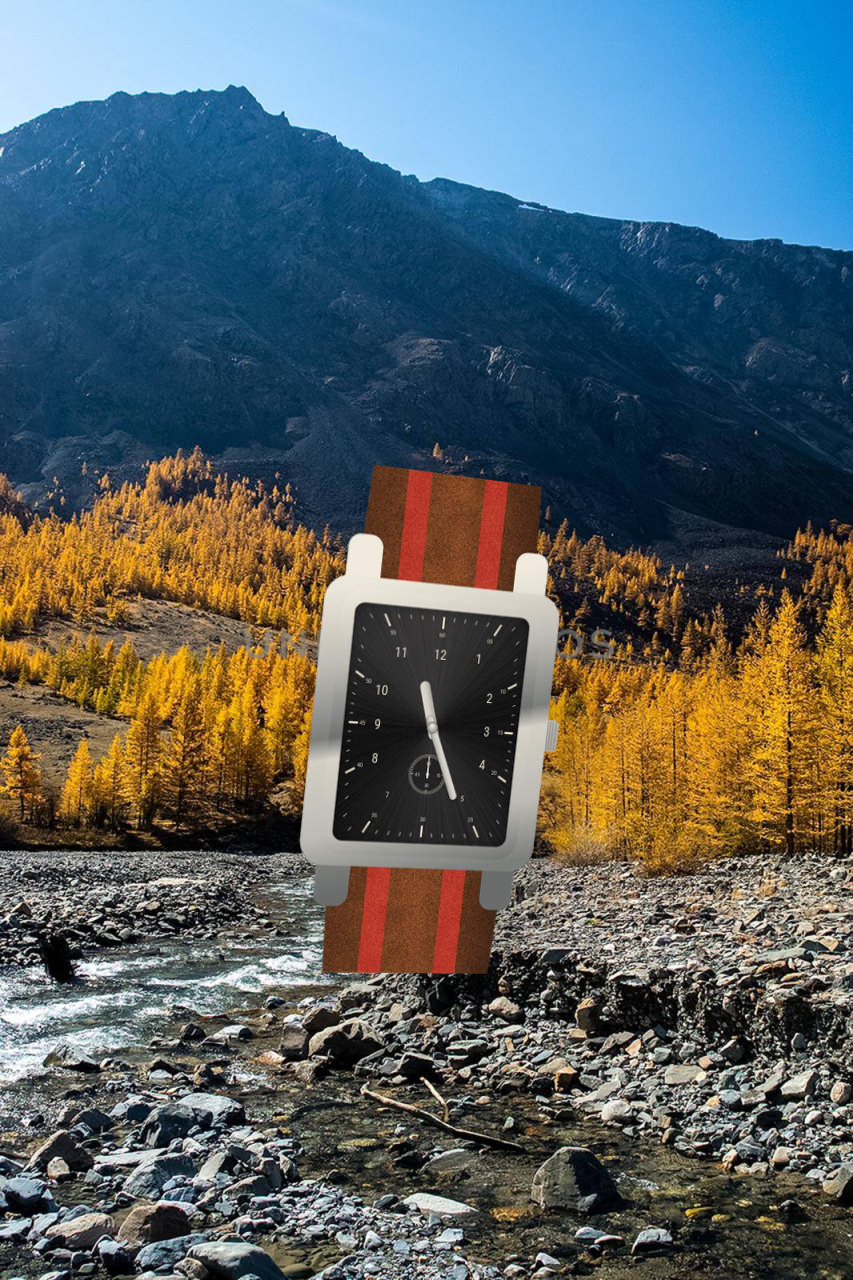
{"hour": 11, "minute": 26}
